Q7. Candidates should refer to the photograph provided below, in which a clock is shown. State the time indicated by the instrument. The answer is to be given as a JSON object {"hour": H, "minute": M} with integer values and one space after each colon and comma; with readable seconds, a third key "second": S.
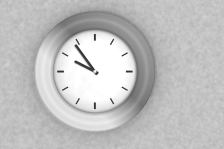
{"hour": 9, "minute": 54}
